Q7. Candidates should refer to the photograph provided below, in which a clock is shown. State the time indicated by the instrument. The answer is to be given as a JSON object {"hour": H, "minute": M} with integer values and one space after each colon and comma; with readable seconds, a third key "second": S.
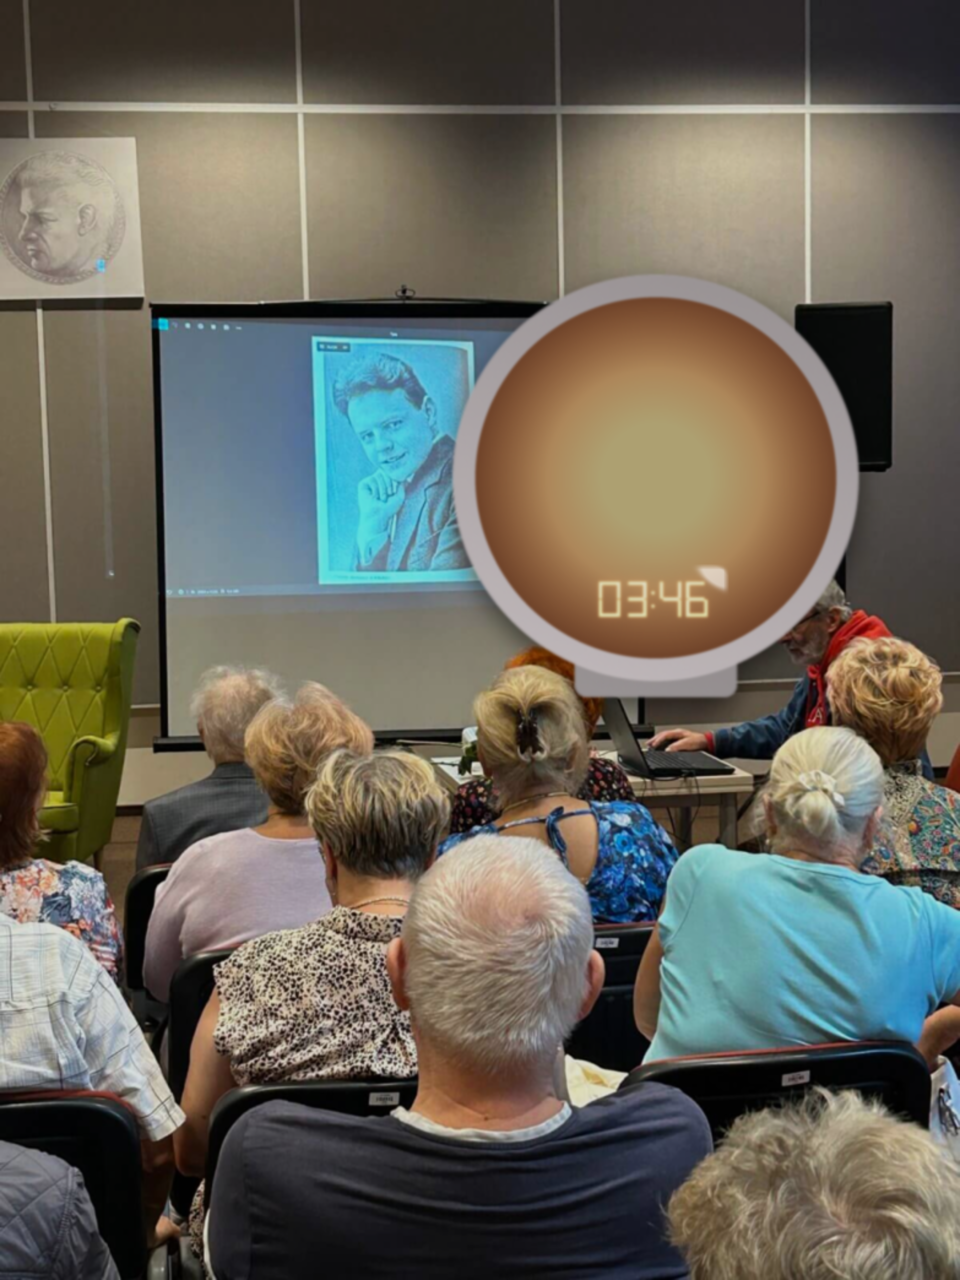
{"hour": 3, "minute": 46}
